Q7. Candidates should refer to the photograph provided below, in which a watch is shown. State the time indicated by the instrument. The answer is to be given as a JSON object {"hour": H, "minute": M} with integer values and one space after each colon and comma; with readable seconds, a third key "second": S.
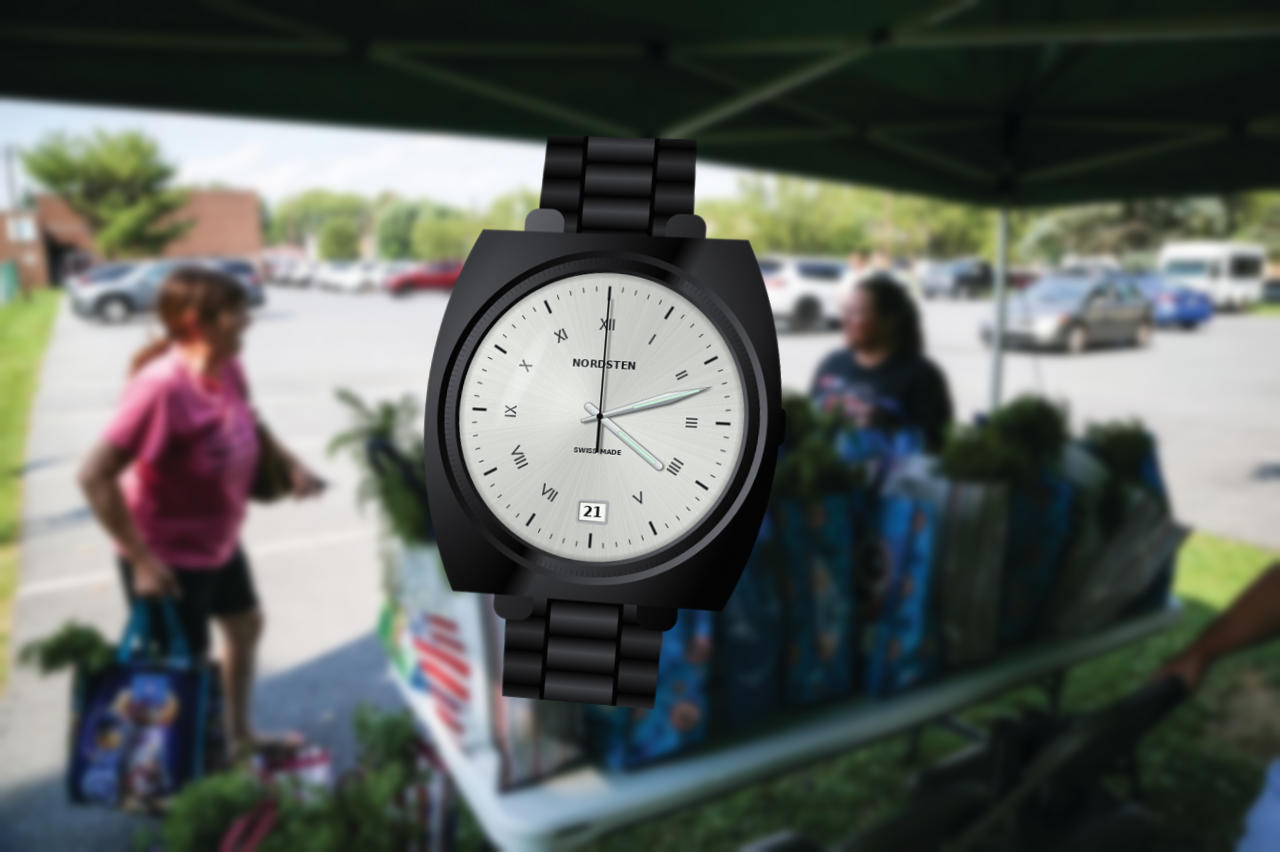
{"hour": 4, "minute": 12, "second": 0}
